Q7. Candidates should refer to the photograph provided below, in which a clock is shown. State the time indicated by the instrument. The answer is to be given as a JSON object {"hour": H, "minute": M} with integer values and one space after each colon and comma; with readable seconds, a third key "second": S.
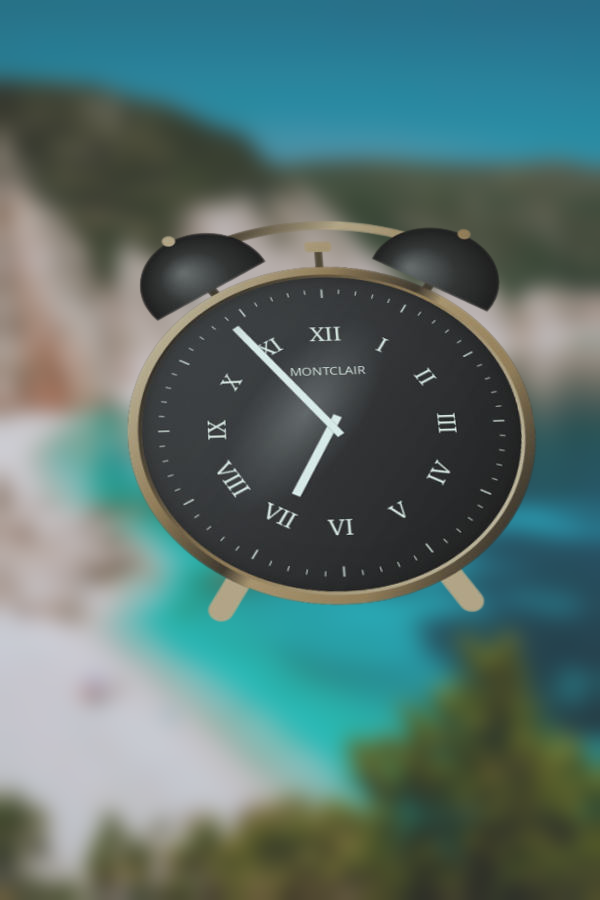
{"hour": 6, "minute": 54}
